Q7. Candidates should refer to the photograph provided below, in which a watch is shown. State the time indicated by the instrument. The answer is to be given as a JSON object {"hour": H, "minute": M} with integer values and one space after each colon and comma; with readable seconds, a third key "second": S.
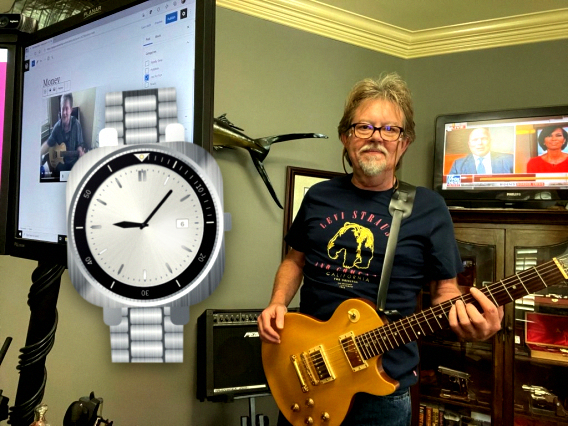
{"hour": 9, "minute": 7}
